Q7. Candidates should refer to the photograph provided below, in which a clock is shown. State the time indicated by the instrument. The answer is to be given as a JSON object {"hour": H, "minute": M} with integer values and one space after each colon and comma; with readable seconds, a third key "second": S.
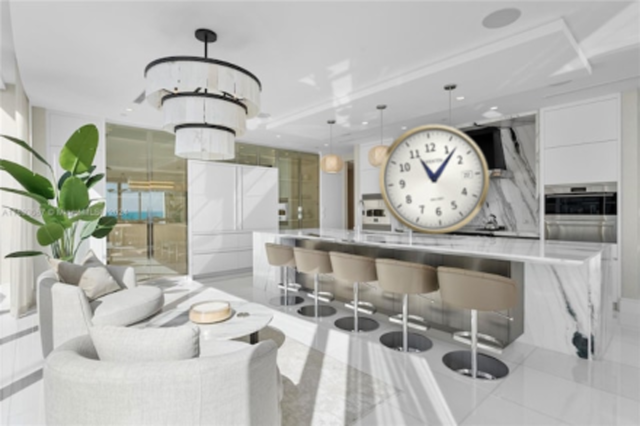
{"hour": 11, "minute": 7}
